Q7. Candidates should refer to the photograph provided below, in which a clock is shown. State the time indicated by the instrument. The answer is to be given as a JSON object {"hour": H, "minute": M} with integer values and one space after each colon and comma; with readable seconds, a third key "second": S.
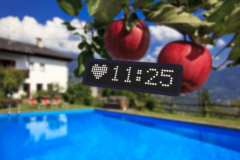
{"hour": 11, "minute": 25}
